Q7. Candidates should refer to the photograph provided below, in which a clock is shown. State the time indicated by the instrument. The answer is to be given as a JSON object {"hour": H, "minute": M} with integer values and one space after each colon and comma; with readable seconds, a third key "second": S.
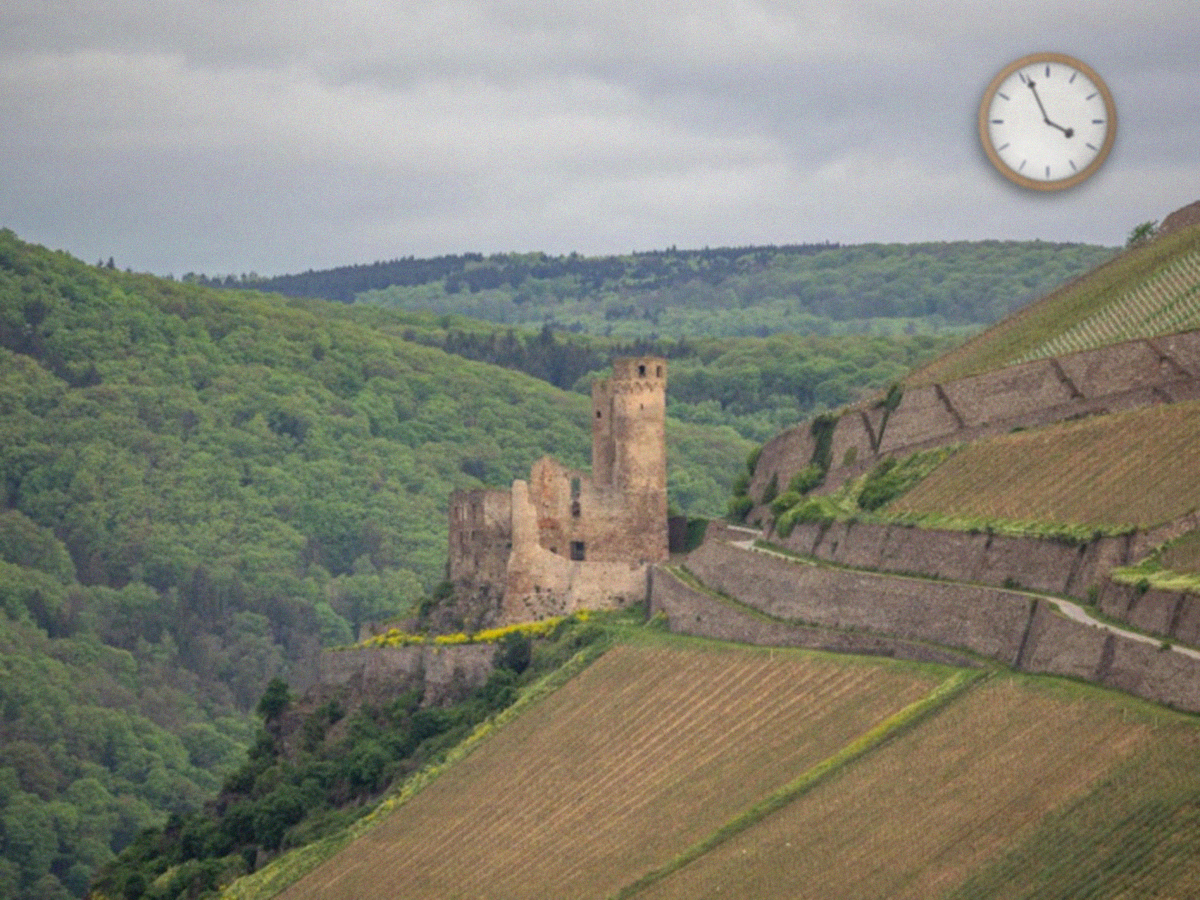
{"hour": 3, "minute": 56}
